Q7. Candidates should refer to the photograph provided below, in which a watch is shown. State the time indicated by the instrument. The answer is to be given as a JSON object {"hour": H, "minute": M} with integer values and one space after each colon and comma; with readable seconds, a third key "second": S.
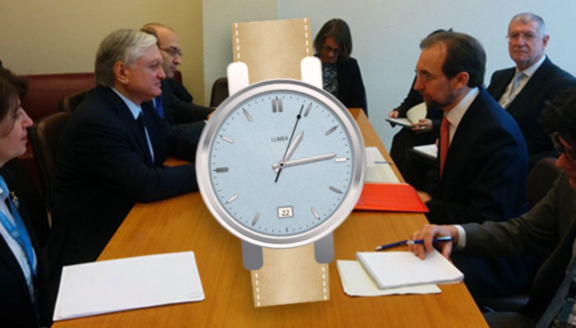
{"hour": 1, "minute": 14, "second": 4}
